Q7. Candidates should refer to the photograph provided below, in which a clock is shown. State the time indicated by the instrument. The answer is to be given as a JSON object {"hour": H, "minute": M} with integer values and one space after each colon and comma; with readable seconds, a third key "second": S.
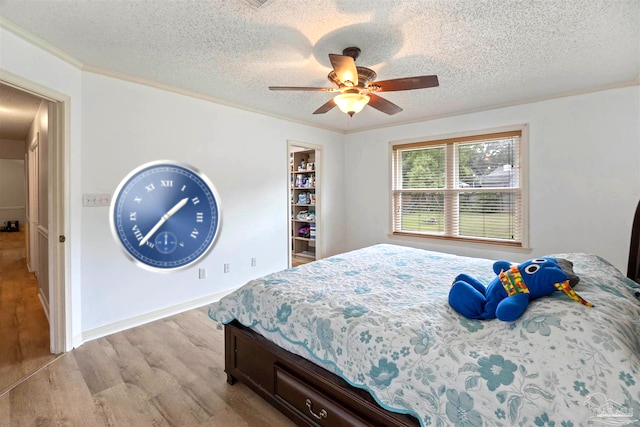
{"hour": 1, "minute": 37}
